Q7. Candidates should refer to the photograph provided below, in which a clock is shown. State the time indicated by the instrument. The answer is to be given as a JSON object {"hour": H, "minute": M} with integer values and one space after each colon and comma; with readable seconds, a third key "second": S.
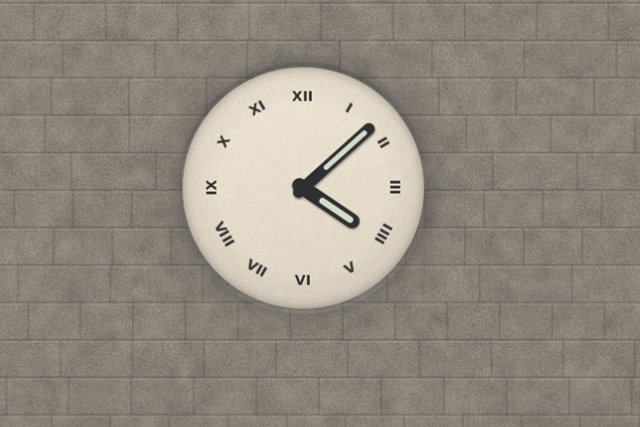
{"hour": 4, "minute": 8}
